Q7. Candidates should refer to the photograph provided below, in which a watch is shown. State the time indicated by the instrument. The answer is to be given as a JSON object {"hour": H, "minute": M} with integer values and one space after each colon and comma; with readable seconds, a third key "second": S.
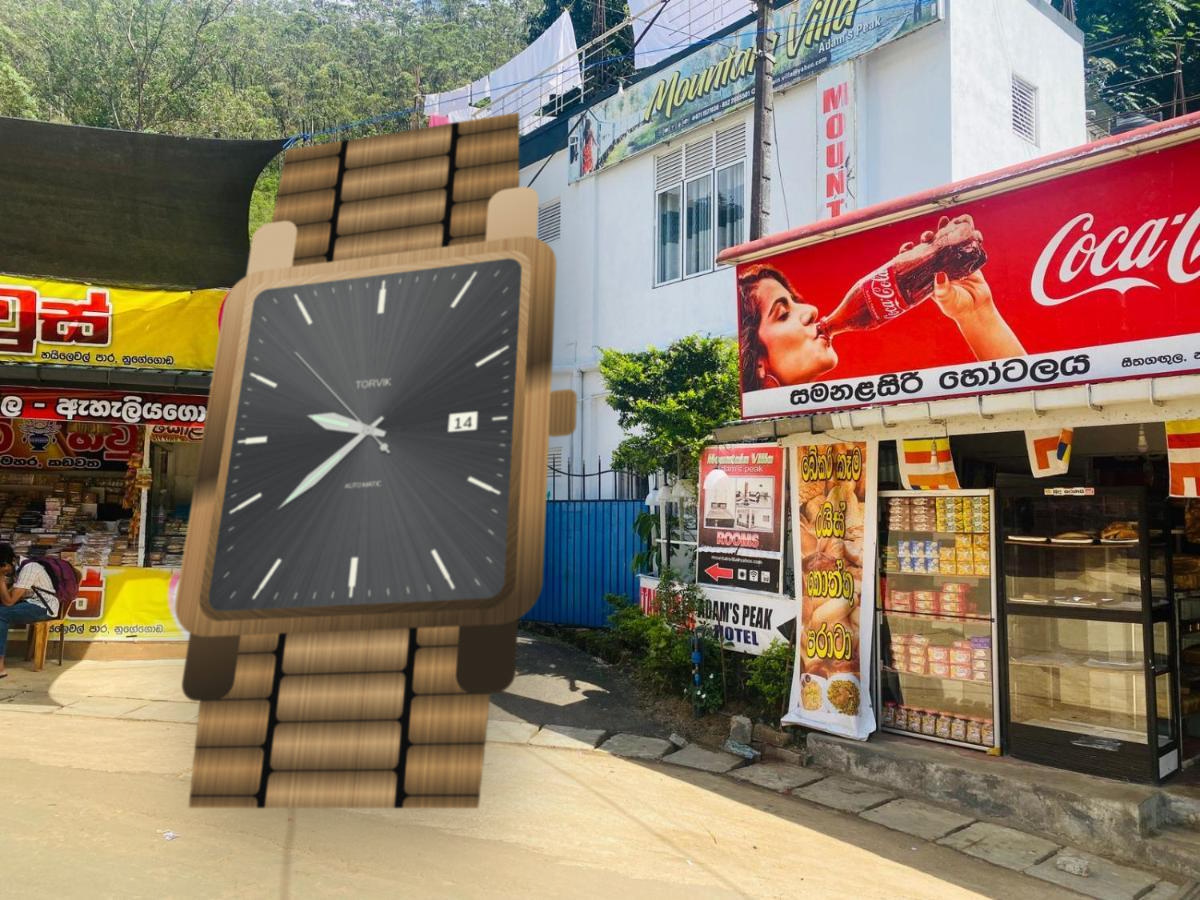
{"hour": 9, "minute": 37, "second": 53}
